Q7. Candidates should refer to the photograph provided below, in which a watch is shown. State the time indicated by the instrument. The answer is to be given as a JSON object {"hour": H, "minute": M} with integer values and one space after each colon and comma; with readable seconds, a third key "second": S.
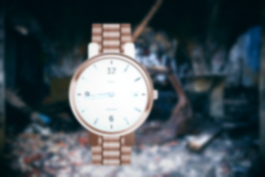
{"hour": 8, "minute": 44}
